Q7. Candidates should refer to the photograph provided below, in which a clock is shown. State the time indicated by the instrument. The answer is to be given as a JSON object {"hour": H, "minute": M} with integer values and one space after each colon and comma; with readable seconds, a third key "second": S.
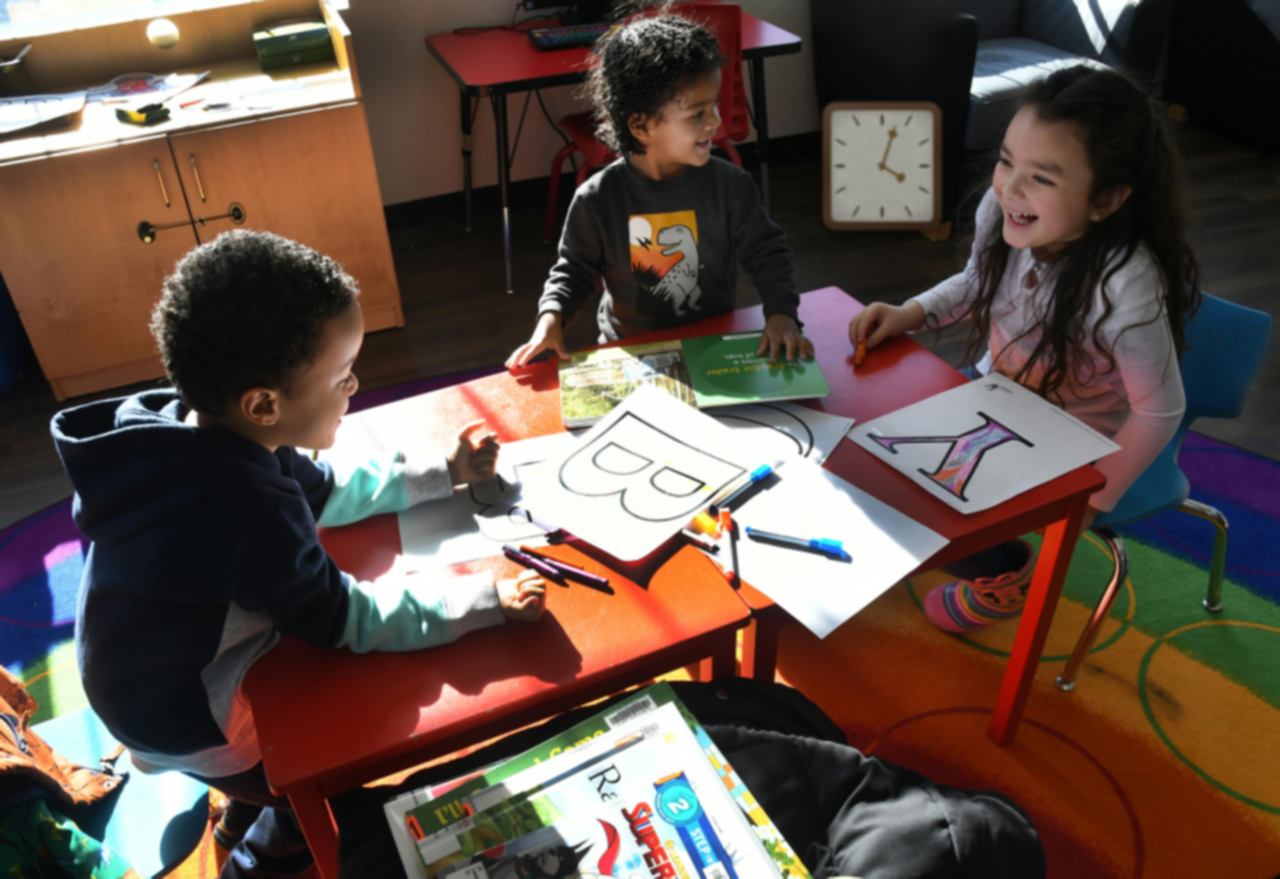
{"hour": 4, "minute": 3}
